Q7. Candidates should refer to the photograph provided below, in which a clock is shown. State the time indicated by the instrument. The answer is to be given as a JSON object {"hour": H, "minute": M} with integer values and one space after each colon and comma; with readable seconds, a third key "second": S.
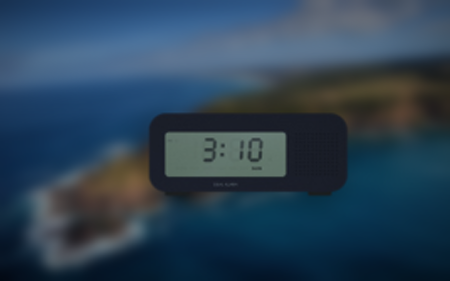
{"hour": 3, "minute": 10}
